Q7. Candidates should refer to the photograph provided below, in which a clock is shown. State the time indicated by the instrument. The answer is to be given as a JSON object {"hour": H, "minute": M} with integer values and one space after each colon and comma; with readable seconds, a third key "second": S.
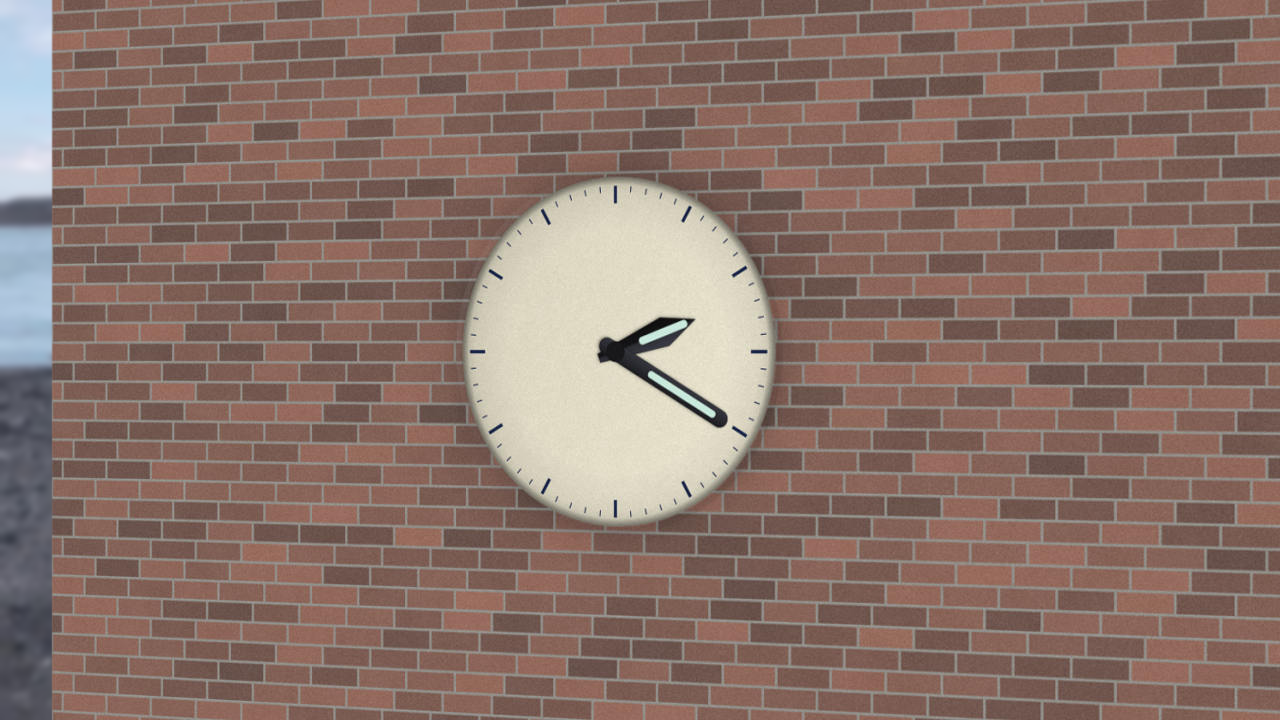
{"hour": 2, "minute": 20}
